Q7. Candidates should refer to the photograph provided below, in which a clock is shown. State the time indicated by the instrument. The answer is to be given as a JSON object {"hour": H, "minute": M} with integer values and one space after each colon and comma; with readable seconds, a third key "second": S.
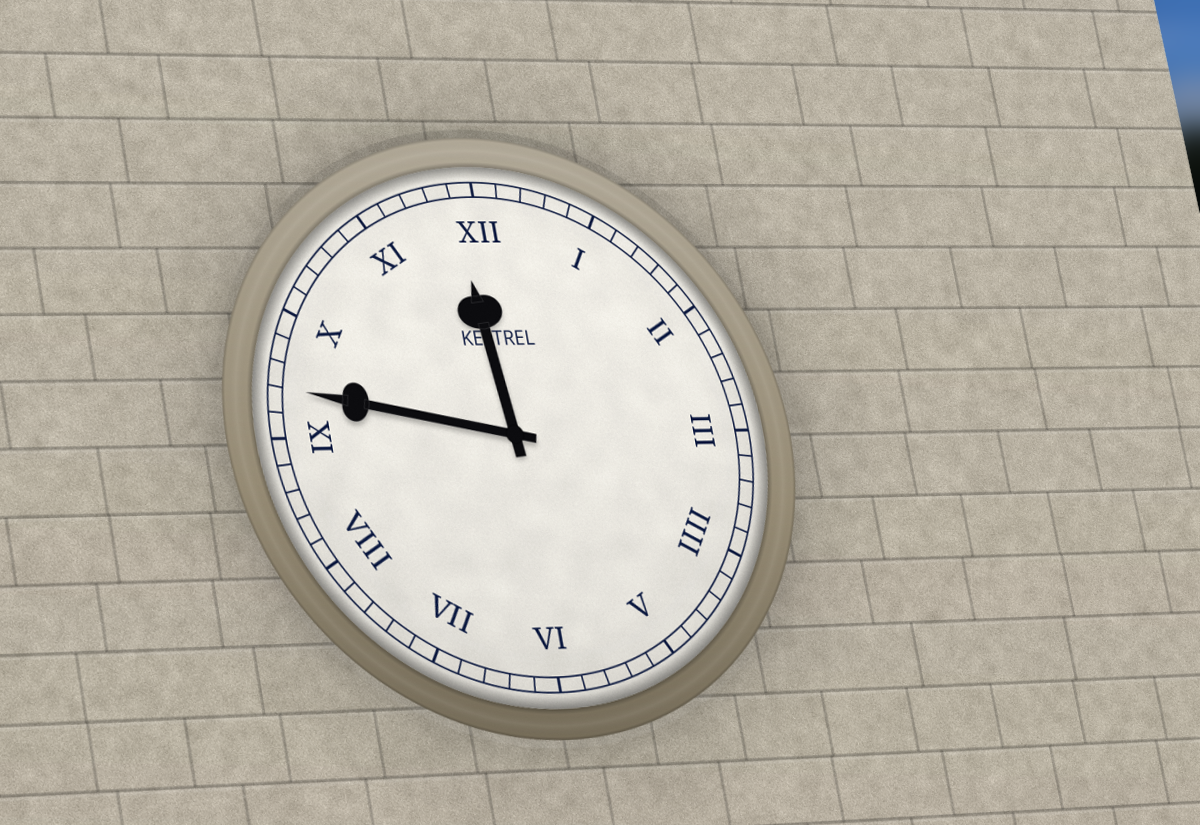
{"hour": 11, "minute": 47}
